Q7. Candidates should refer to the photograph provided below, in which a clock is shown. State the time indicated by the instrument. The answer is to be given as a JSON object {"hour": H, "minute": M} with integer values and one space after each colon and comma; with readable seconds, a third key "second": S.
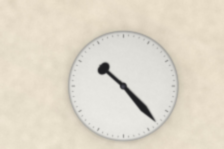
{"hour": 10, "minute": 23}
